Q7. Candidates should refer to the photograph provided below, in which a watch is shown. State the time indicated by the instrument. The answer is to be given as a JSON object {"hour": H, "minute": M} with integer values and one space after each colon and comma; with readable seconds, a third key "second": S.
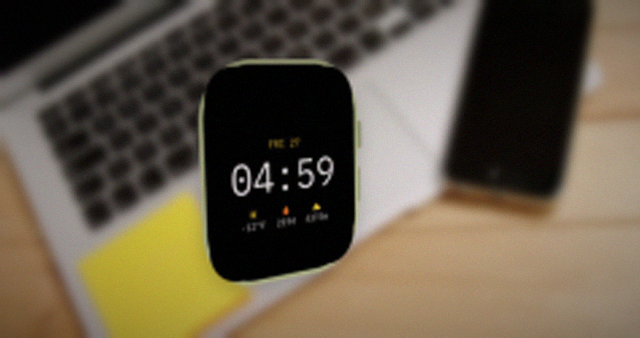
{"hour": 4, "minute": 59}
